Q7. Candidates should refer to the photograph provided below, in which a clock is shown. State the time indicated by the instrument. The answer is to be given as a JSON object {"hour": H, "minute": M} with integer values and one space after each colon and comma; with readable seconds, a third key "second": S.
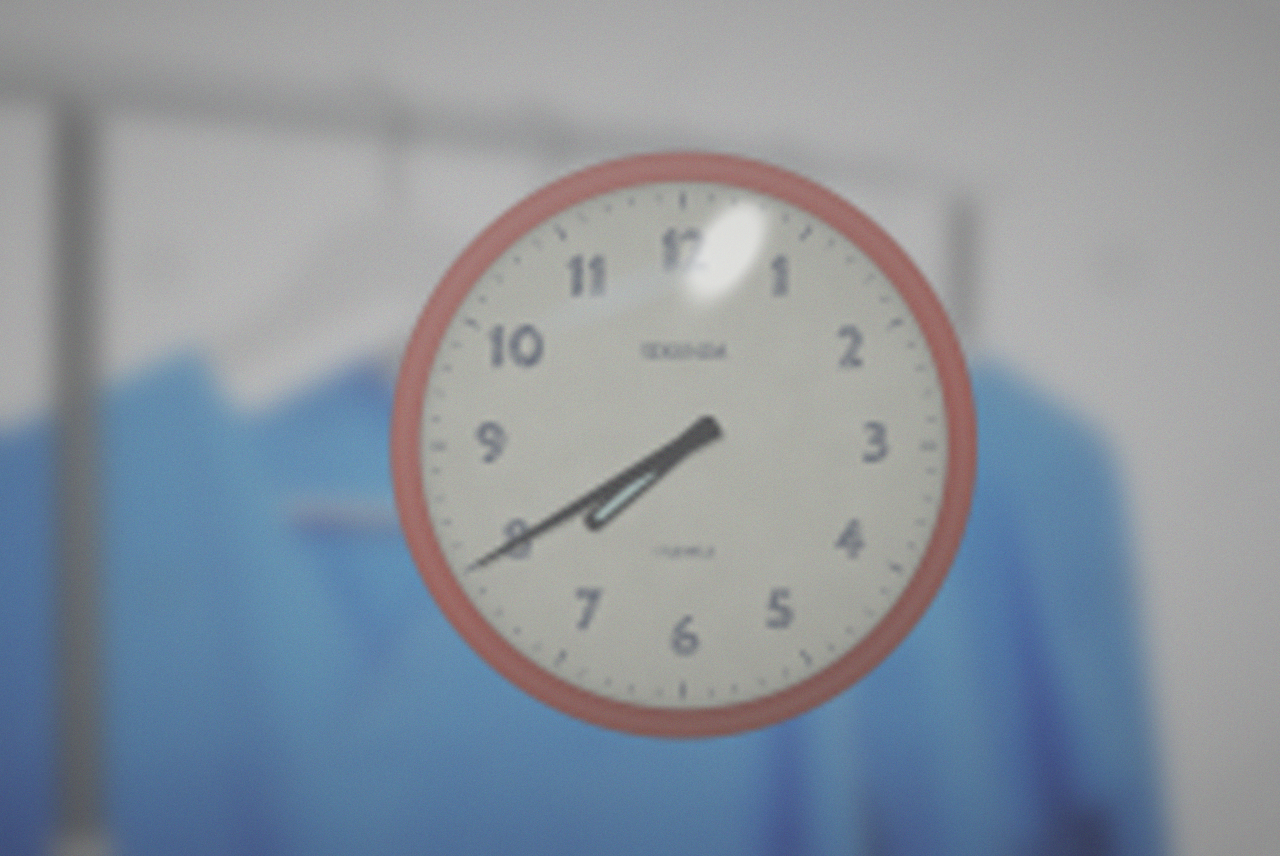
{"hour": 7, "minute": 40}
